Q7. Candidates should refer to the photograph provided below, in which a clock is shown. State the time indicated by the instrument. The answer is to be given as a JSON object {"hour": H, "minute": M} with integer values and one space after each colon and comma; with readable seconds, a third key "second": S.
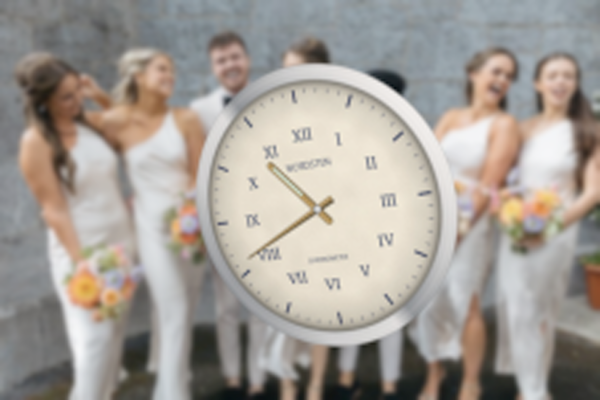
{"hour": 10, "minute": 41}
